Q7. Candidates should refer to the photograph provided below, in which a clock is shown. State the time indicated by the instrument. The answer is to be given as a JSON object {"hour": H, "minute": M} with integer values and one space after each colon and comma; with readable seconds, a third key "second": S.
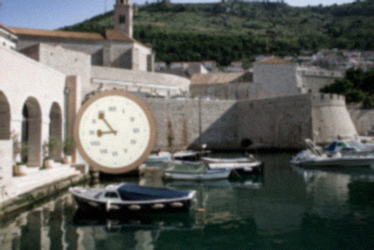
{"hour": 8, "minute": 54}
